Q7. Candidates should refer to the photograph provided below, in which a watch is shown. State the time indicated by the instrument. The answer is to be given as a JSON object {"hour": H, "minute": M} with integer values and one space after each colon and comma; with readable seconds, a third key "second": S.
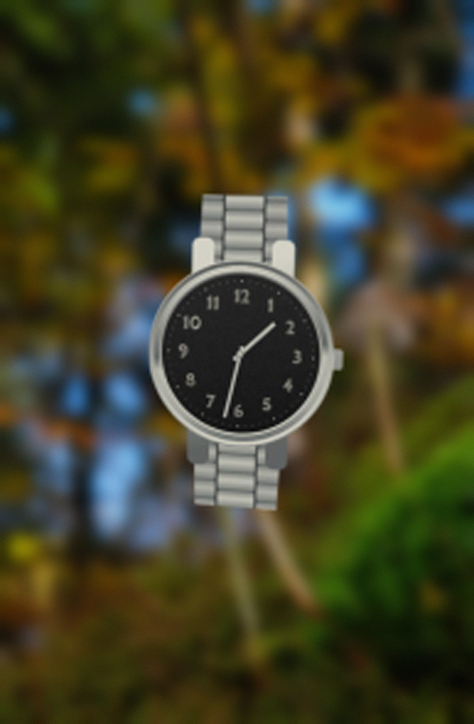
{"hour": 1, "minute": 32}
